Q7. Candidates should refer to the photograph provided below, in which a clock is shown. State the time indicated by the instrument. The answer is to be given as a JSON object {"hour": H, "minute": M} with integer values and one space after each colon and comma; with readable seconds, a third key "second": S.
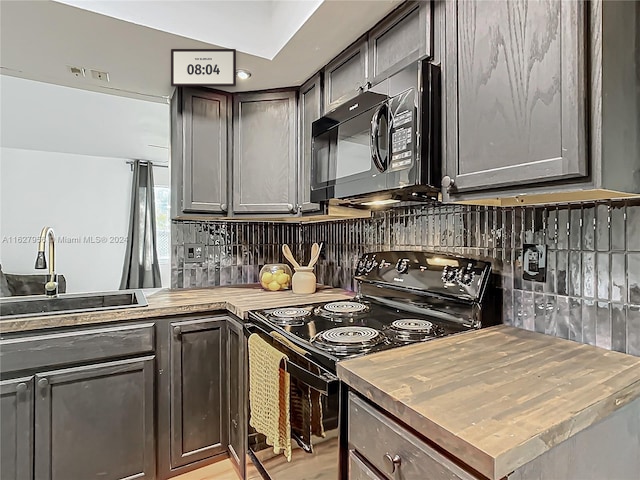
{"hour": 8, "minute": 4}
